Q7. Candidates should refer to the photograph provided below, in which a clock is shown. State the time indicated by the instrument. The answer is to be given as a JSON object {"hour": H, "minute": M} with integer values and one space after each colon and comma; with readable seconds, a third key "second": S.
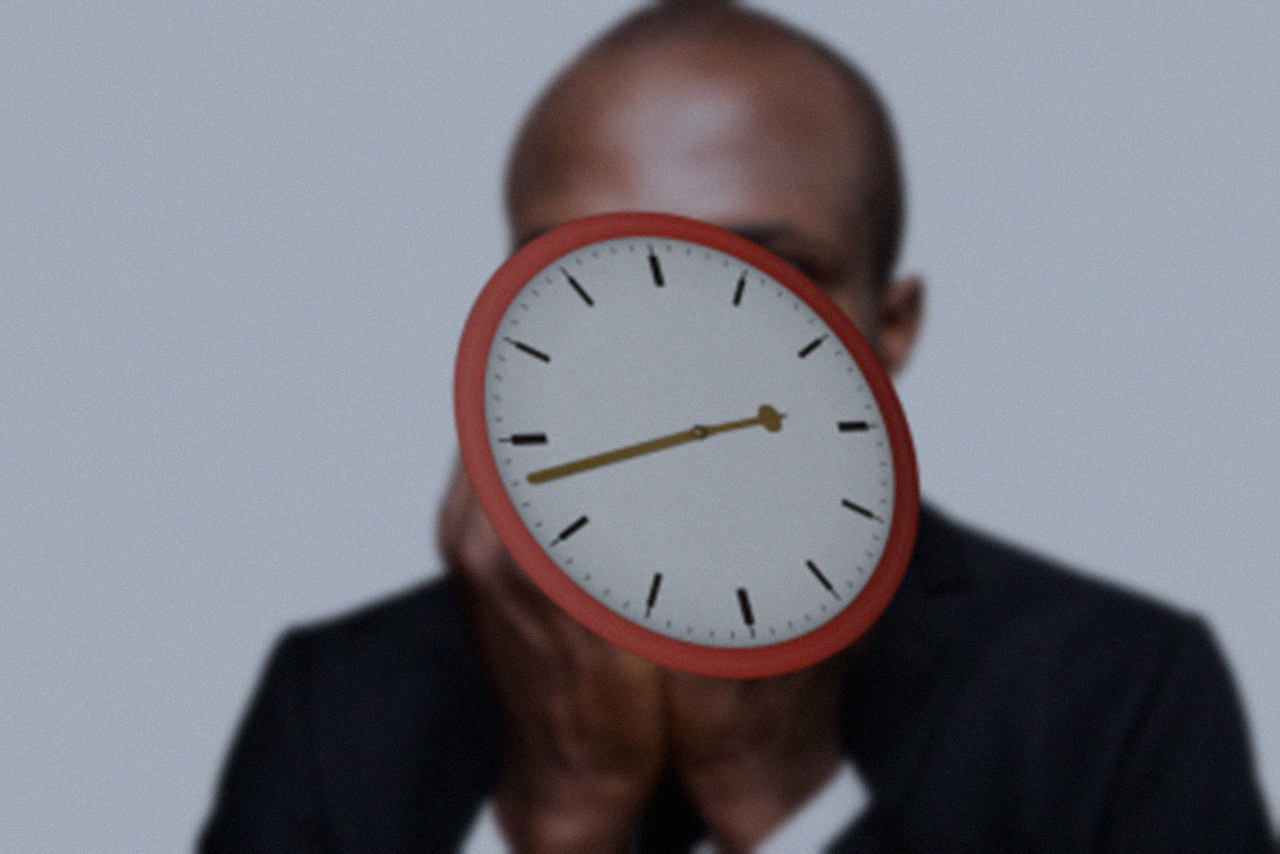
{"hour": 2, "minute": 43}
